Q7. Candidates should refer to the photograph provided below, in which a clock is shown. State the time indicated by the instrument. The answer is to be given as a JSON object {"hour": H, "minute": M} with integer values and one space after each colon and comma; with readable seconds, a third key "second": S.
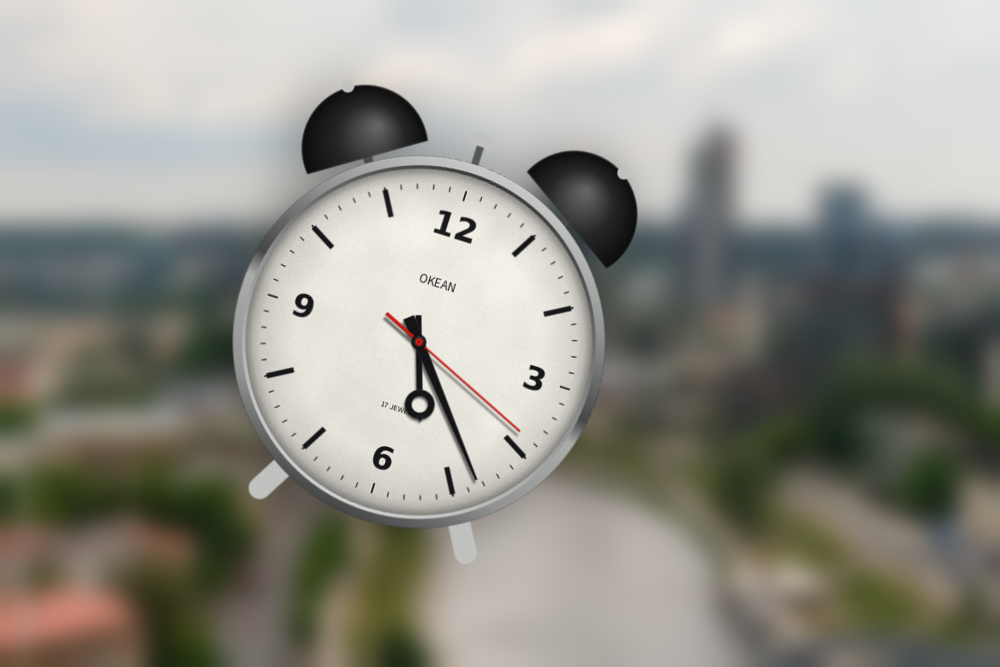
{"hour": 5, "minute": 23, "second": 19}
